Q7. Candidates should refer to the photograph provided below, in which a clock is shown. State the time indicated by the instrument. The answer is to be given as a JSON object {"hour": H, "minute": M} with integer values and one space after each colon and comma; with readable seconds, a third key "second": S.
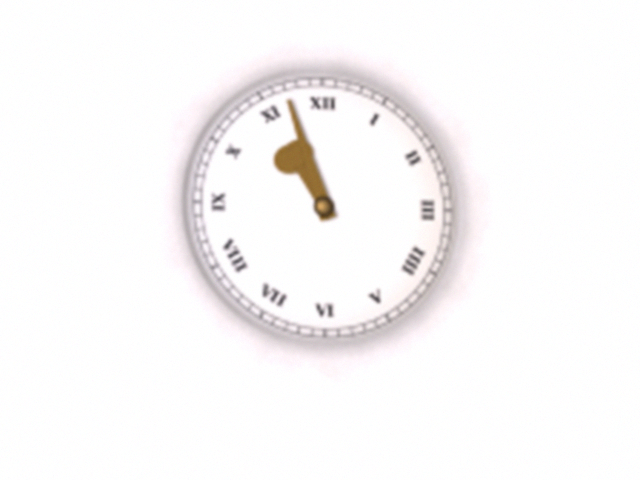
{"hour": 10, "minute": 57}
